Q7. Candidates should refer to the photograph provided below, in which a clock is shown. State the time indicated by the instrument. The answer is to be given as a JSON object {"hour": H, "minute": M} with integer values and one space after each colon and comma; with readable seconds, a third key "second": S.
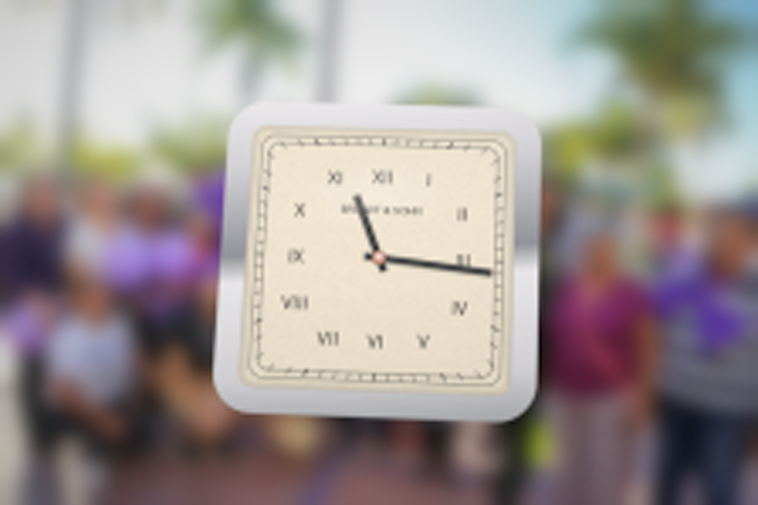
{"hour": 11, "minute": 16}
